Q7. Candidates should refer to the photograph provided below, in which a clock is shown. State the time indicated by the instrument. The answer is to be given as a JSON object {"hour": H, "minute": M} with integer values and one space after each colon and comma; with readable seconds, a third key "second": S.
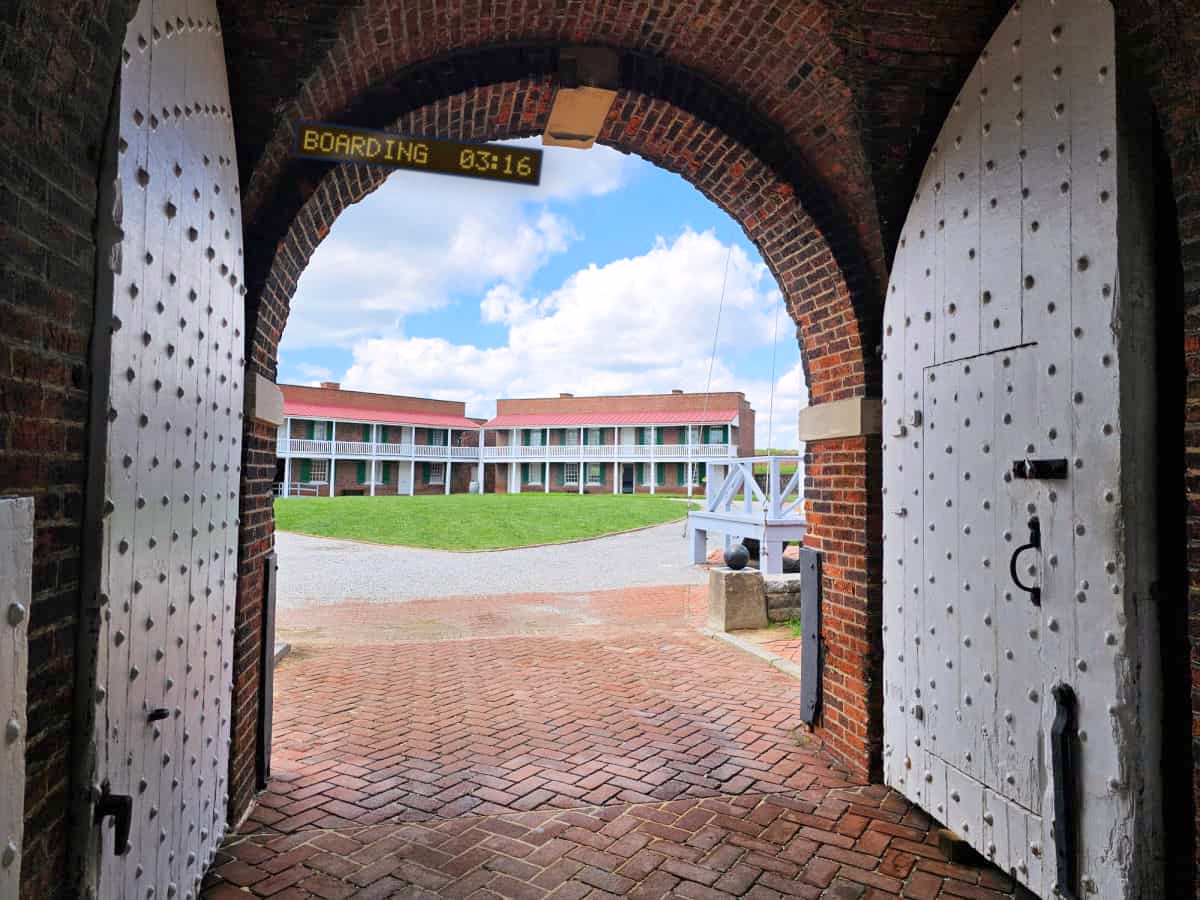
{"hour": 3, "minute": 16}
